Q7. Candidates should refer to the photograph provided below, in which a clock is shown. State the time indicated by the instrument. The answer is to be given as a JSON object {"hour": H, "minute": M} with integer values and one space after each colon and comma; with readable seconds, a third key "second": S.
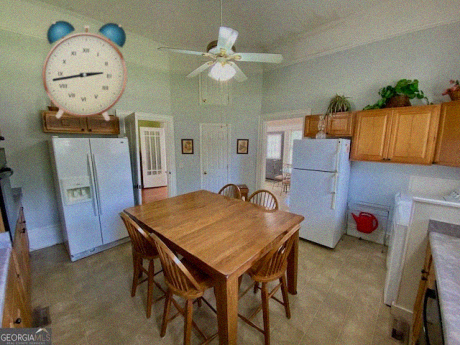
{"hour": 2, "minute": 43}
